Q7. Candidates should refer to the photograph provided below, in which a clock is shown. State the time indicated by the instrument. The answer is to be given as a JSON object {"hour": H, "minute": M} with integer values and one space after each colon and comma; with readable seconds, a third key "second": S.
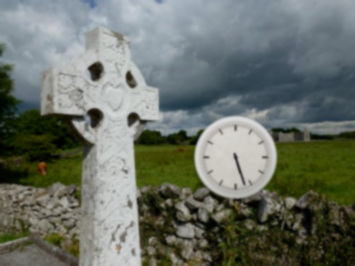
{"hour": 5, "minute": 27}
